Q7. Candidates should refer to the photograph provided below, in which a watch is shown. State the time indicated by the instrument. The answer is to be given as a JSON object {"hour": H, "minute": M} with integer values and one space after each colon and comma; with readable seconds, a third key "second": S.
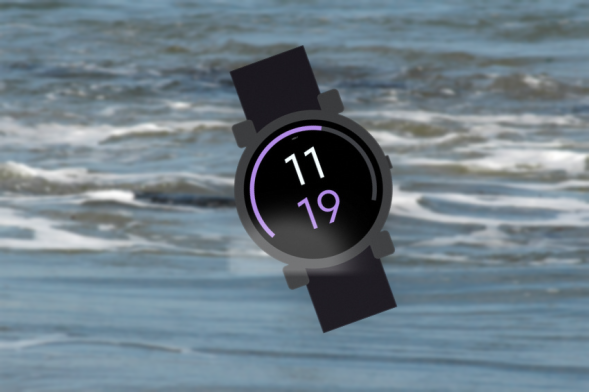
{"hour": 11, "minute": 19}
